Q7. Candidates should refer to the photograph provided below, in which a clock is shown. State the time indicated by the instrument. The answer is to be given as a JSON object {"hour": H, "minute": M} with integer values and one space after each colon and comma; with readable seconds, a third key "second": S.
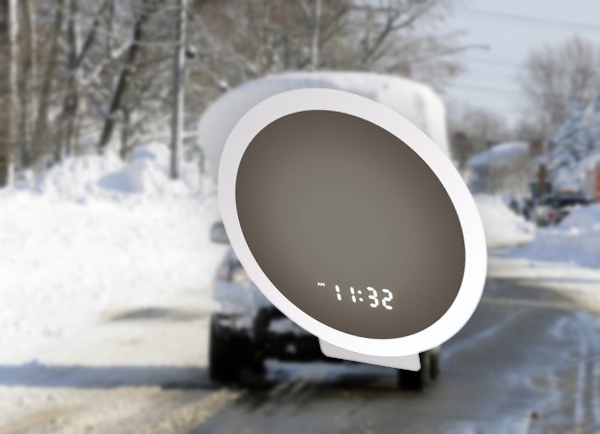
{"hour": 11, "minute": 32}
